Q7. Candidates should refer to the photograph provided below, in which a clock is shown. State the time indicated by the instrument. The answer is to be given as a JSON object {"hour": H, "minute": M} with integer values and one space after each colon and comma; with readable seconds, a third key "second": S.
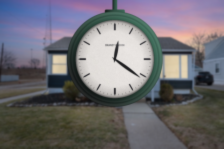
{"hour": 12, "minute": 21}
